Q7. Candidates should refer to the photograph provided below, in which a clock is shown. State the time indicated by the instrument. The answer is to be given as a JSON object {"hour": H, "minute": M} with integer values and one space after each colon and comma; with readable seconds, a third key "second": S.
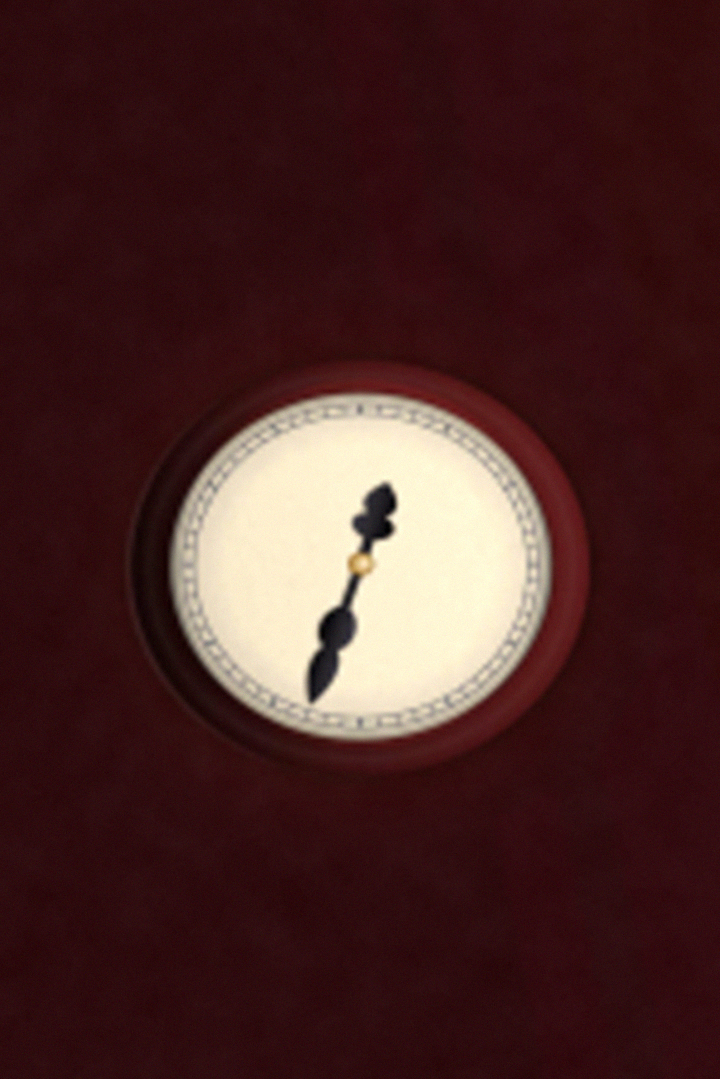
{"hour": 12, "minute": 33}
